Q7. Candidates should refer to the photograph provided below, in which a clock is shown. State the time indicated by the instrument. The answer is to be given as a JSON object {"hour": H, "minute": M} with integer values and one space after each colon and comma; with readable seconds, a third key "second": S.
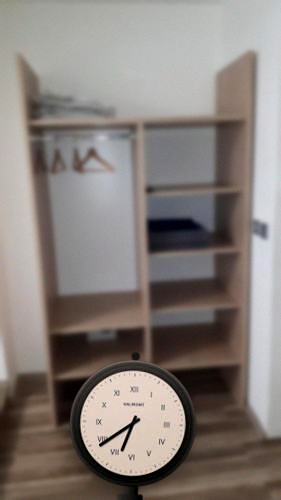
{"hour": 6, "minute": 39}
